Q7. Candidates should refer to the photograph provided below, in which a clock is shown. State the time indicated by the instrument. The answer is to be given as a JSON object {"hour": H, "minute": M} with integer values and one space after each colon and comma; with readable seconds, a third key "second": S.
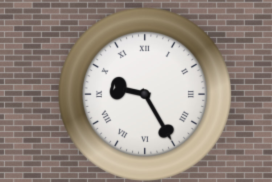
{"hour": 9, "minute": 25}
